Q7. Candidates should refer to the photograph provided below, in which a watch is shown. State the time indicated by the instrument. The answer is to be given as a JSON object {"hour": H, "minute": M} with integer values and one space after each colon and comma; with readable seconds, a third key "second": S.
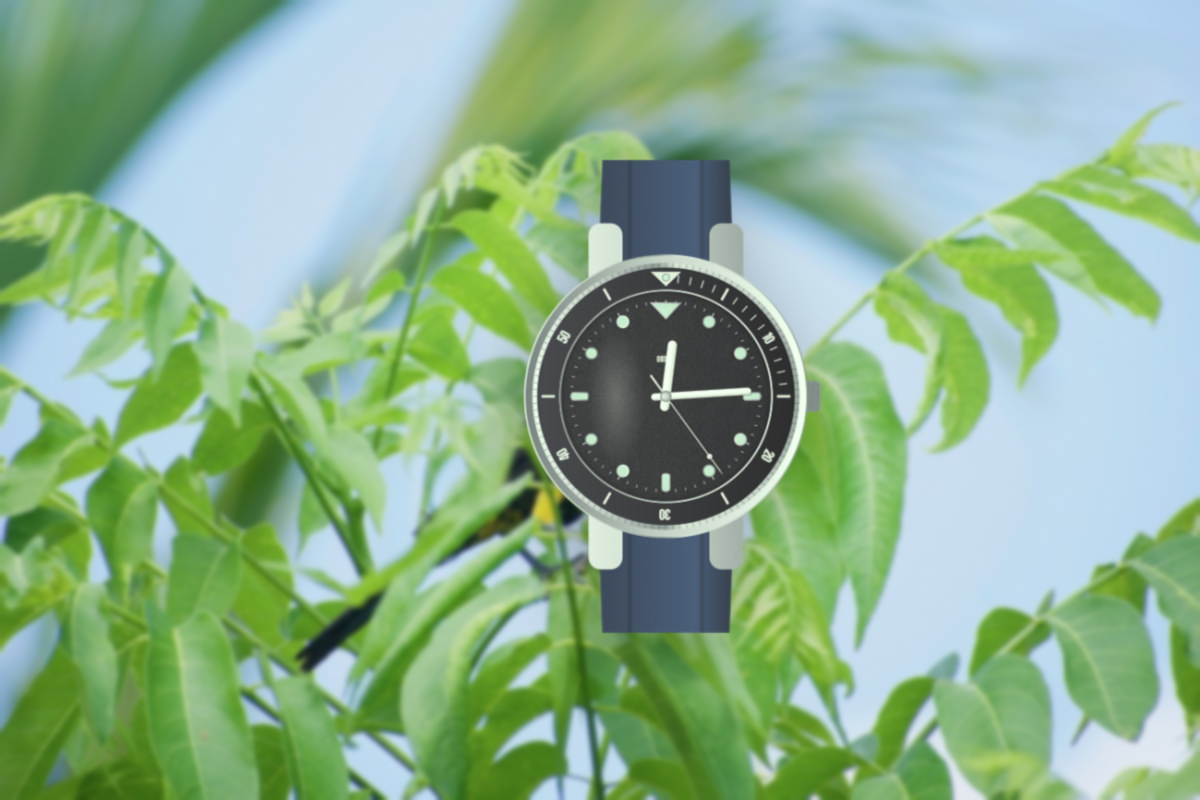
{"hour": 12, "minute": 14, "second": 24}
